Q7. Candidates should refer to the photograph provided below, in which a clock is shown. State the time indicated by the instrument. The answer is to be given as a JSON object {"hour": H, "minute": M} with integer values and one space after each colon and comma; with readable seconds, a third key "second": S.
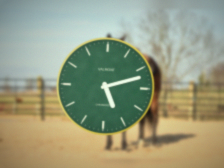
{"hour": 5, "minute": 12}
